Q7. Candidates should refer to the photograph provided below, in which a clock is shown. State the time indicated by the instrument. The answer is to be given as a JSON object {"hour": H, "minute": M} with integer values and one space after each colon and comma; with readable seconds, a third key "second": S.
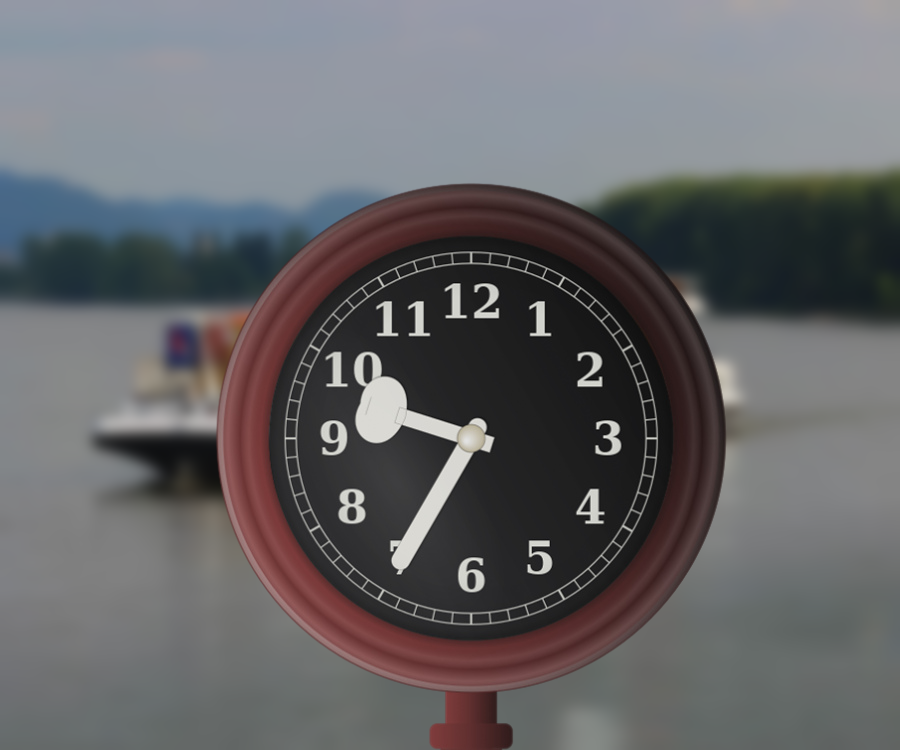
{"hour": 9, "minute": 35}
